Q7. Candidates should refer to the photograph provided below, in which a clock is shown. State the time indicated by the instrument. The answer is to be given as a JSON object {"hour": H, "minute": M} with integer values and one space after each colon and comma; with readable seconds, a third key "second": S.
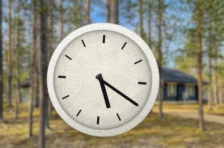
{"hour": 5, "minute": 20}
